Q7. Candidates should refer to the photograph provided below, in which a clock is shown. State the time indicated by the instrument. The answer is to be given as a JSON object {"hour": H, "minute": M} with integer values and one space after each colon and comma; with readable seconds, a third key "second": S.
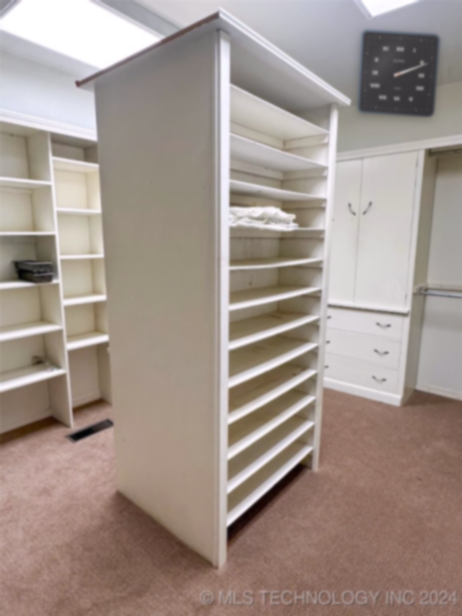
{"hour": 2, "minute": 11}
